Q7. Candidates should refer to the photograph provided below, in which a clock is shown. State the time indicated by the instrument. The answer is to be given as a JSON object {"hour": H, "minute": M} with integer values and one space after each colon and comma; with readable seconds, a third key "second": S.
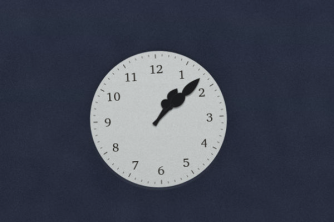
{"hour": 1, "minute": 8}
